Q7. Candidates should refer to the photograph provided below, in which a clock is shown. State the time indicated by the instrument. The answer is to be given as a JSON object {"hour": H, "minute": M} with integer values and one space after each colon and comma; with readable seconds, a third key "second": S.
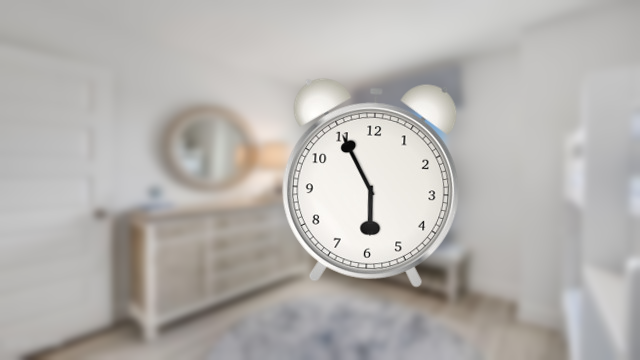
{"hour": 5, "minute": 55}
